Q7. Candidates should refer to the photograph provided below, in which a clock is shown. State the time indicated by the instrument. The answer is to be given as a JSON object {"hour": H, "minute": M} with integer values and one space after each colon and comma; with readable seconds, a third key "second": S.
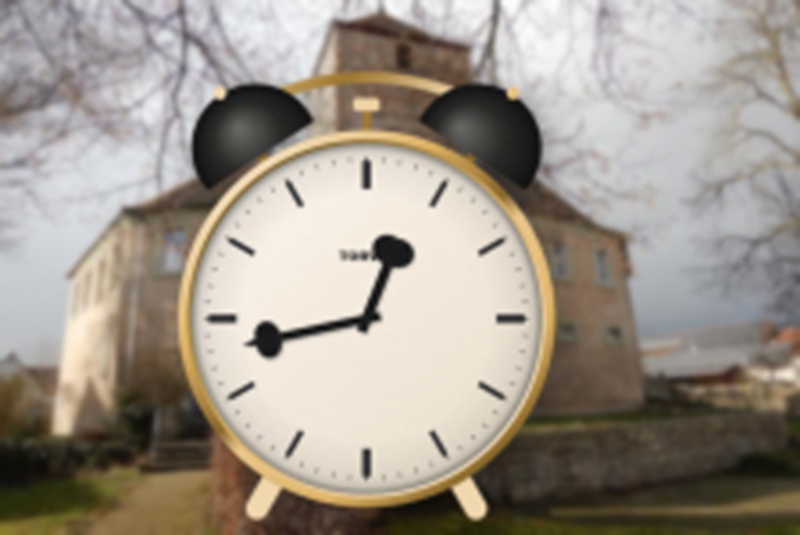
{"hour": 12, "minute": 43}
